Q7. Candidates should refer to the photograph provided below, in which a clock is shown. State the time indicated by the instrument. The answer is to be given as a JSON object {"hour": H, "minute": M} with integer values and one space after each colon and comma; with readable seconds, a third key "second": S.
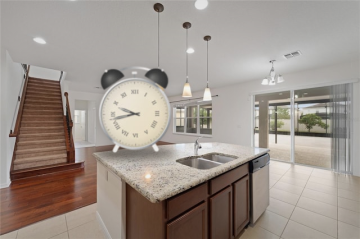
{"hour": 9, "minute": 43}
